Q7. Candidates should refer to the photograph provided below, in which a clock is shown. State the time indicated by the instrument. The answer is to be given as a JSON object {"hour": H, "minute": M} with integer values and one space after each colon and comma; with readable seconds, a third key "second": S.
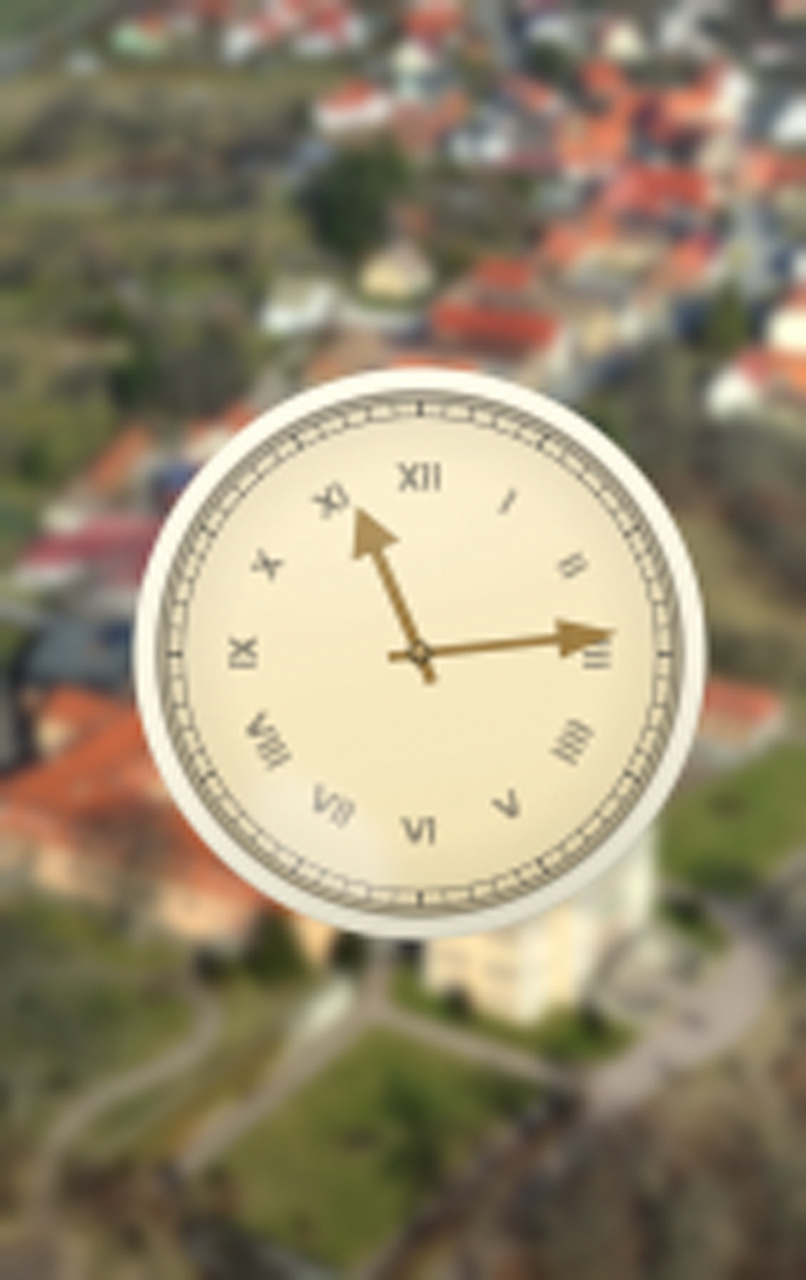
{"hour": 11, "minute": 14}
